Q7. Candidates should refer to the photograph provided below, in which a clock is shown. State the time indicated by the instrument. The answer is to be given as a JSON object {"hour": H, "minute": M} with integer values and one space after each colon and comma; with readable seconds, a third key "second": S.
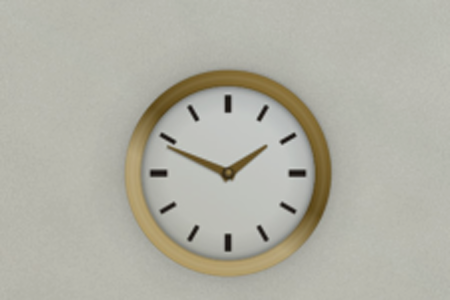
{"hour": 1, "minute": 49}
